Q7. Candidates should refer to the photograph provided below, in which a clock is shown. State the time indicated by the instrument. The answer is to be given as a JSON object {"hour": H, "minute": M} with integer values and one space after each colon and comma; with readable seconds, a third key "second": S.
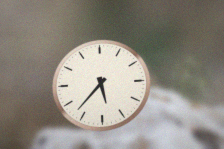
{"hour": 5, "minute": 37}
